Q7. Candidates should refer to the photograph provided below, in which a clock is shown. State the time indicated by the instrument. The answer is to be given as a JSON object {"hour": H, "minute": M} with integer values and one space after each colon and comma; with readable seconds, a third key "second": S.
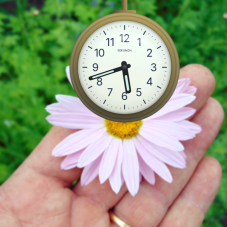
{"hour": 5, "minute": 42}
